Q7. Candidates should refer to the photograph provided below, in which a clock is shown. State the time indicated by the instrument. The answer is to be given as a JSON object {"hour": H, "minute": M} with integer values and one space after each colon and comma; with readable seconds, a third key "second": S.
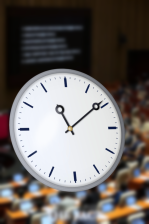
{"hour": 11, "minute": 9}
